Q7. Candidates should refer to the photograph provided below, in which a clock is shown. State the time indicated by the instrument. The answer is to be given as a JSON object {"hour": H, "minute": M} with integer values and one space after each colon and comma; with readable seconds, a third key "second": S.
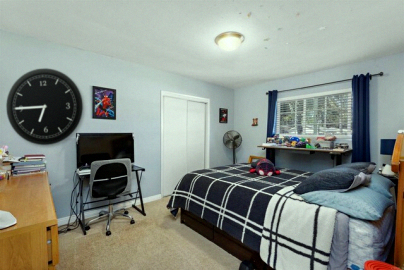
{"hour": 6, "minute": 45}
